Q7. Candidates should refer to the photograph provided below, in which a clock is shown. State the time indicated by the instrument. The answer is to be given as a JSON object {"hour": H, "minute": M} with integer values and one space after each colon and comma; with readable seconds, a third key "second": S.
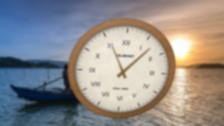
{"hour": 11, "minute": 7}
